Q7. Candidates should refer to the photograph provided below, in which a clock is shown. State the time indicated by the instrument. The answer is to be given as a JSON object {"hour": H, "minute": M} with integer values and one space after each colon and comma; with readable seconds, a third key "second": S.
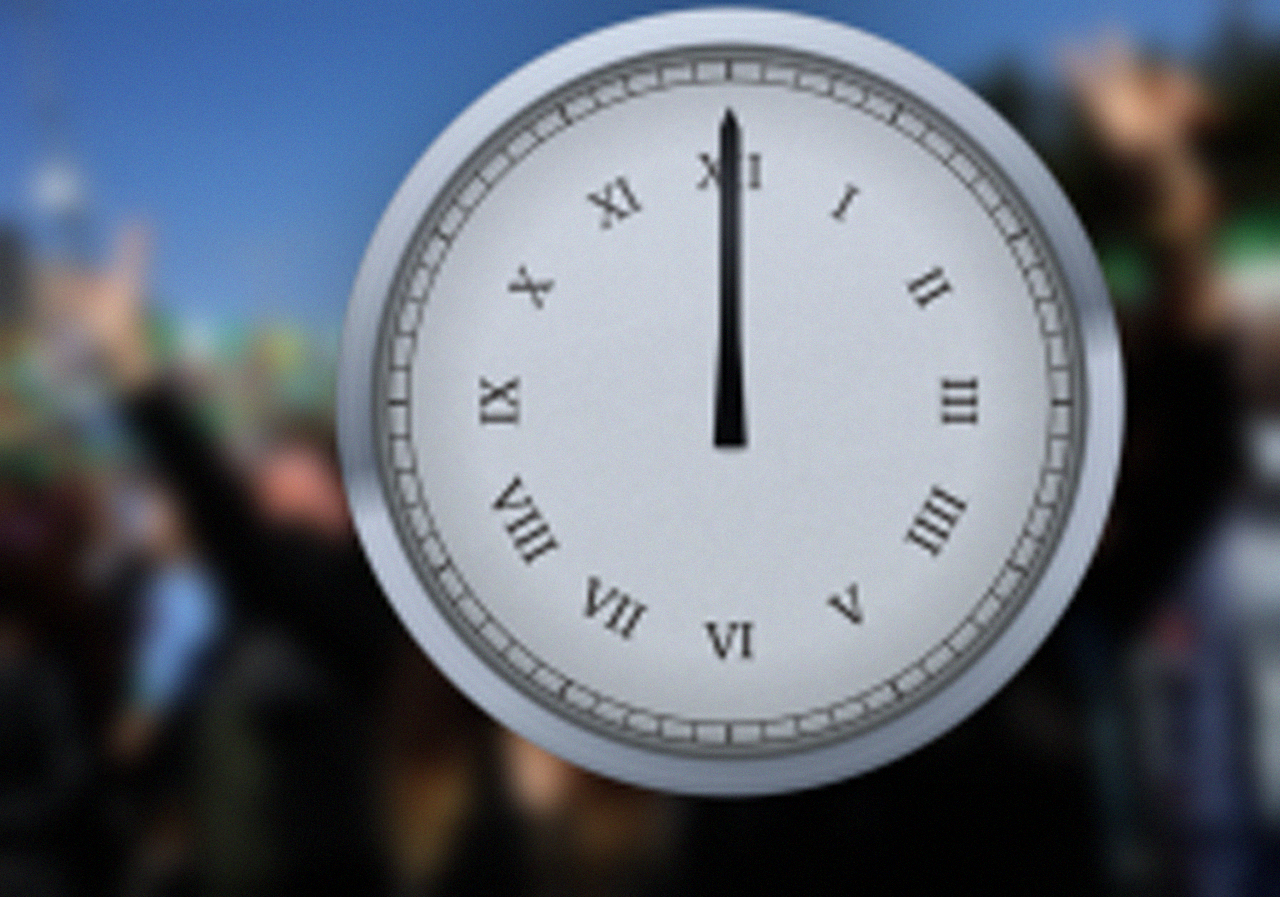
{"hour": 12, "minute": 0}
